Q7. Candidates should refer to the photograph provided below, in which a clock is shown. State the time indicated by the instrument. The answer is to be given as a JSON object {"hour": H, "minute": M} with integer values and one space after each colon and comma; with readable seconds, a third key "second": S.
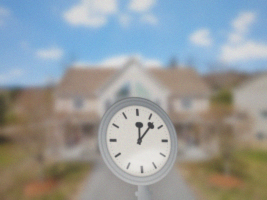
{"hour": 12, "minute": 7}
